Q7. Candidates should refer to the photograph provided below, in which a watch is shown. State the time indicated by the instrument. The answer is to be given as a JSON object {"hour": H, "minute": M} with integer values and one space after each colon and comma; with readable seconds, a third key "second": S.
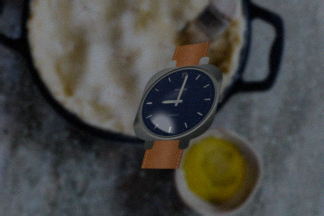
{"hour": 9, "minute": 1}
